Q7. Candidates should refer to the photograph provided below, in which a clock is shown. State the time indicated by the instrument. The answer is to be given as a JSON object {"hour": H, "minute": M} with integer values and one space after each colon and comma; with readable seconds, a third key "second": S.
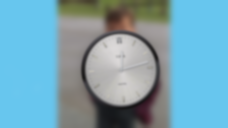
{"hour": 12, "minute": 13}
